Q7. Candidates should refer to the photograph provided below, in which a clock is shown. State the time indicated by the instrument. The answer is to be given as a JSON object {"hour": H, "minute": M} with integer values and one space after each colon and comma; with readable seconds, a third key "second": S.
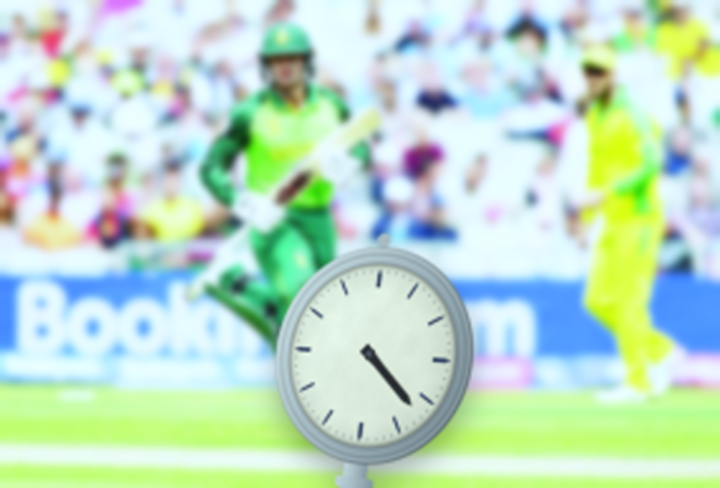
{"hour": 4, "minute": 22}
